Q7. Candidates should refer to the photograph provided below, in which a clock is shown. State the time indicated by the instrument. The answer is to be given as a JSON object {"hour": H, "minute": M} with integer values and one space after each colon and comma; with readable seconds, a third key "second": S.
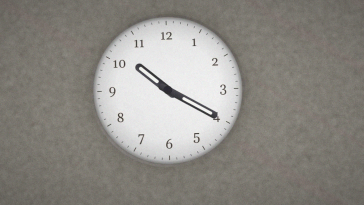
{"hour": 10, "minute": 20}
